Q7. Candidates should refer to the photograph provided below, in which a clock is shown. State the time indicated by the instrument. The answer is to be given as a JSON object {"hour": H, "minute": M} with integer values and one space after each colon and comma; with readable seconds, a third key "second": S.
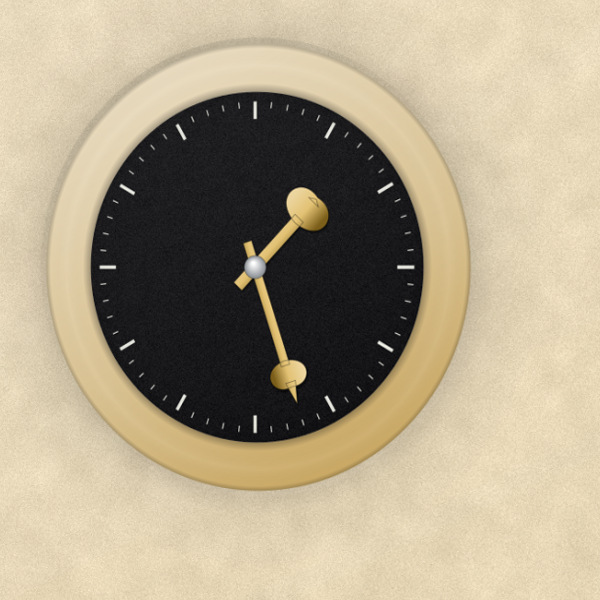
{"hour": 1, "minute": 27}
